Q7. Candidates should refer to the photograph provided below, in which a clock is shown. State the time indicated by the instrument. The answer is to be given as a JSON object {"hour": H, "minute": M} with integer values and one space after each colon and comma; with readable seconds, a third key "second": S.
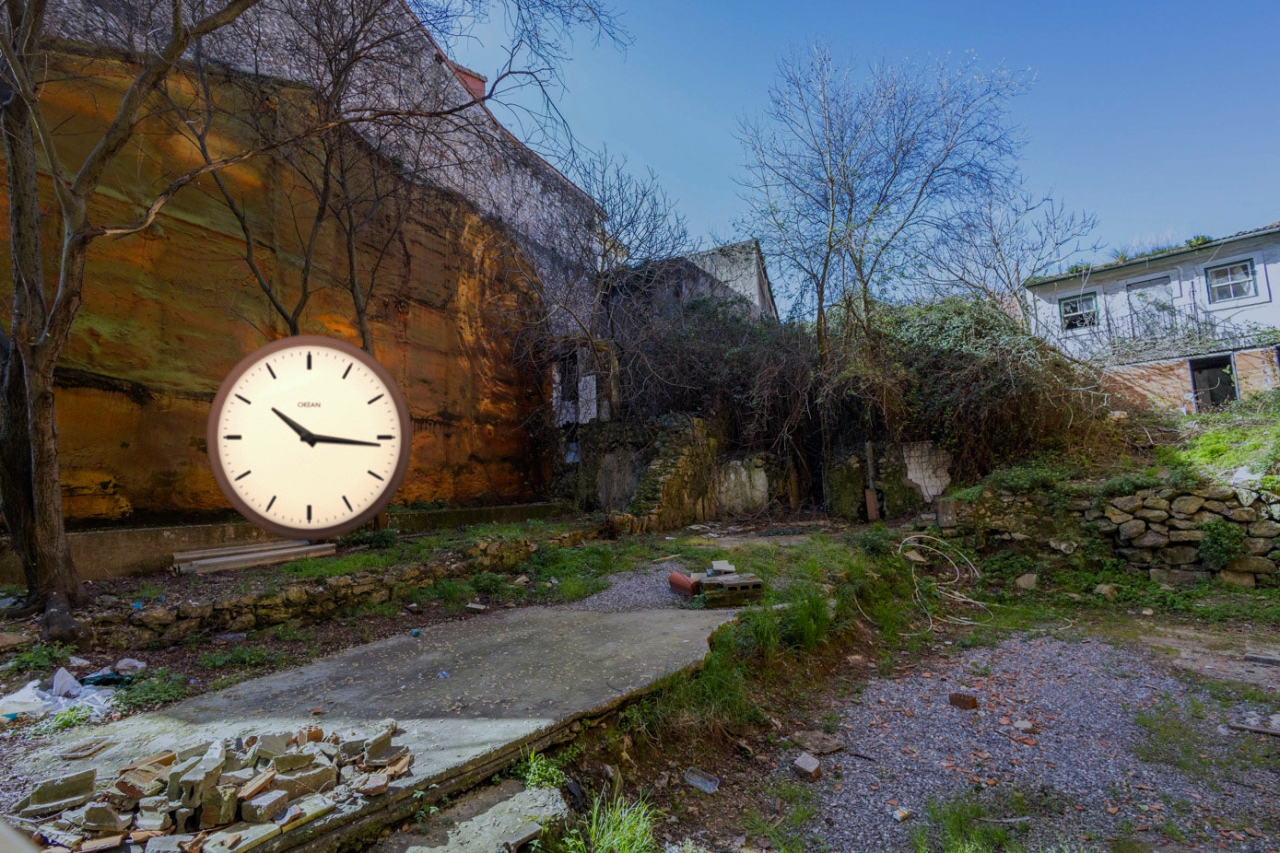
{"hour": 10, "minute": 16}
